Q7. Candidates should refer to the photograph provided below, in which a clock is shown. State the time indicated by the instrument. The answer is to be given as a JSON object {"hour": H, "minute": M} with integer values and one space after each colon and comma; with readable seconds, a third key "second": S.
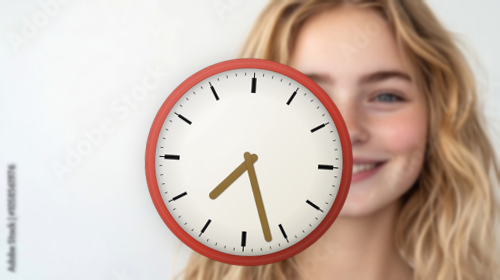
{"hour": 7, "minute": 27}
